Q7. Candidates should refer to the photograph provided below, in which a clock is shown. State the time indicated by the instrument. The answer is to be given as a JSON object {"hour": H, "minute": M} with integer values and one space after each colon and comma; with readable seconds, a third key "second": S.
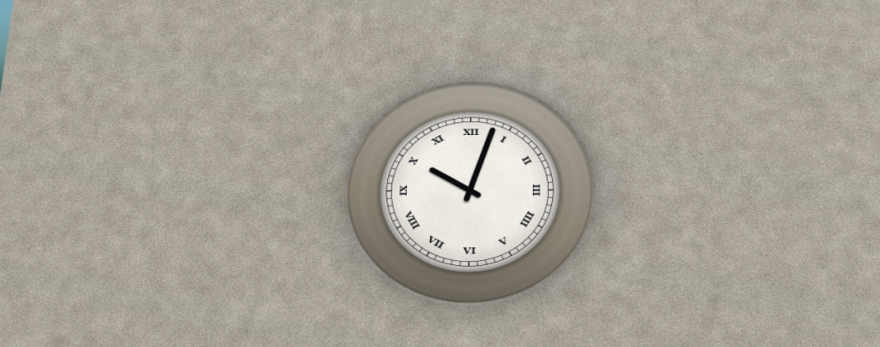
{"hour": 10, "minute": 3}
